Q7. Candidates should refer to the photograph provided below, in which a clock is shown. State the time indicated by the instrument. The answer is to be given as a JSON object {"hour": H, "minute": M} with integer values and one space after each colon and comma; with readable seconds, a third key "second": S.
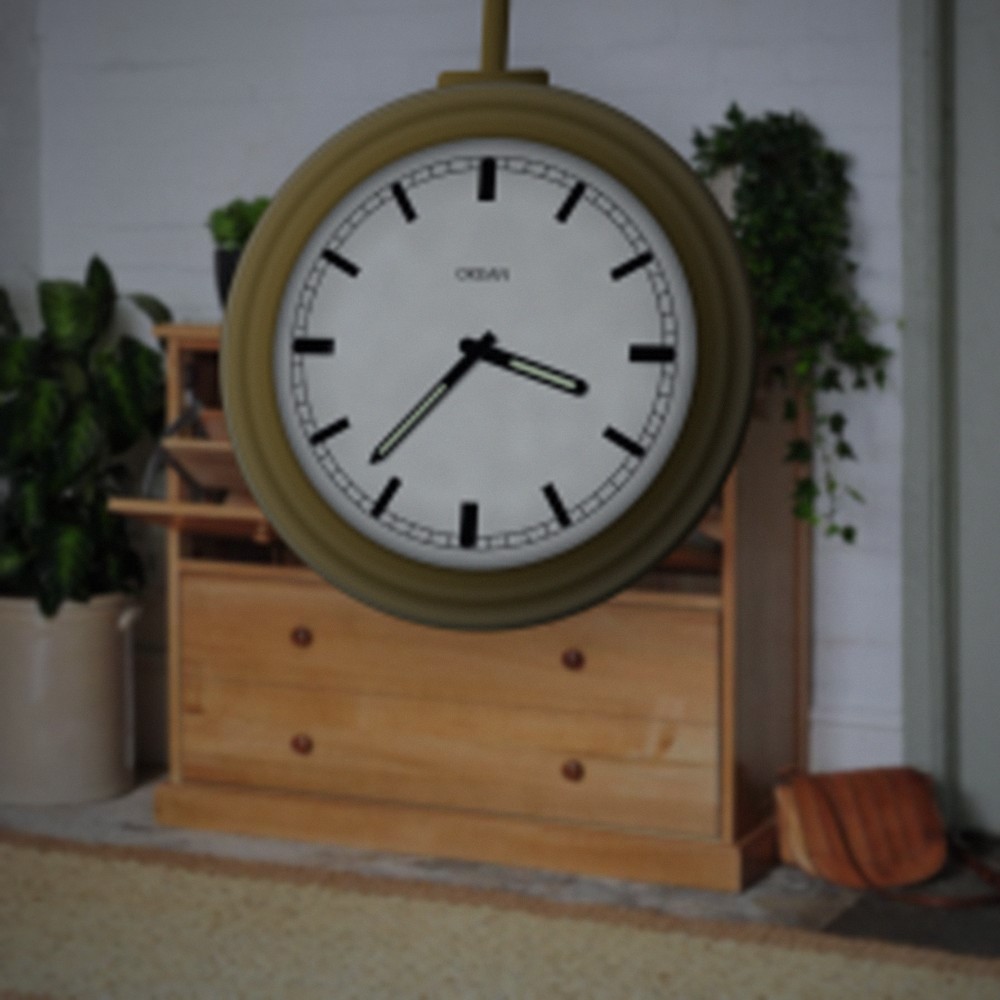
{"hour": 3, "minute": 37}
